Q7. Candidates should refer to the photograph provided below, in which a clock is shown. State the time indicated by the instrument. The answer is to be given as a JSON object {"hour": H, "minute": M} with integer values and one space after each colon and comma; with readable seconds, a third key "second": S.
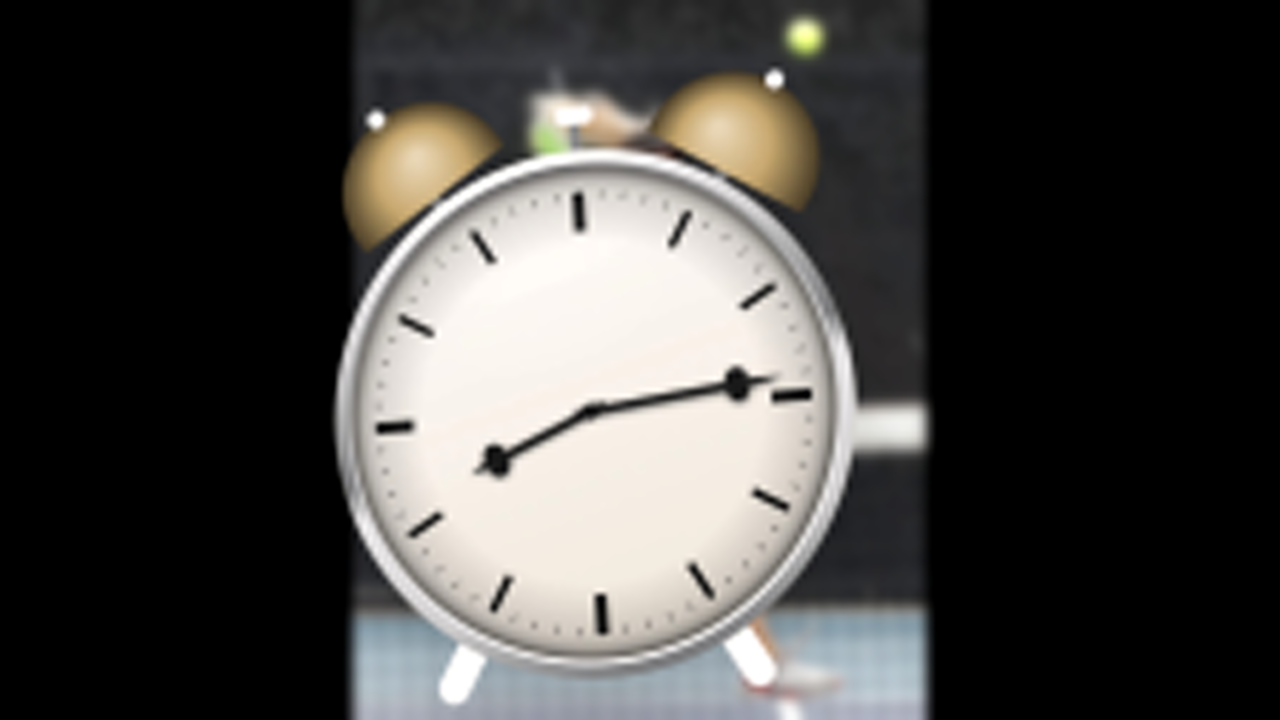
{"hour": 8, "minute": 14}
